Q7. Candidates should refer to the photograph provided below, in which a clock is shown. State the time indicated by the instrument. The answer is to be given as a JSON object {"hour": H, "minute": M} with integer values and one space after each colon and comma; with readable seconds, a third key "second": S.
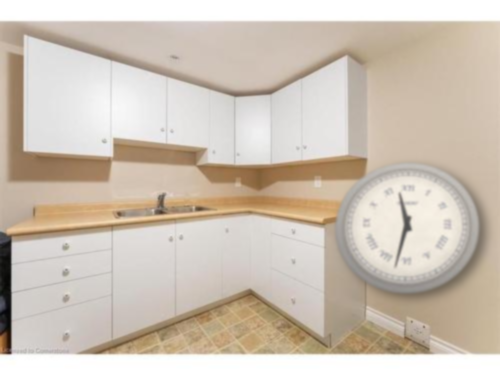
{"hour": 11, "minute": 32}
